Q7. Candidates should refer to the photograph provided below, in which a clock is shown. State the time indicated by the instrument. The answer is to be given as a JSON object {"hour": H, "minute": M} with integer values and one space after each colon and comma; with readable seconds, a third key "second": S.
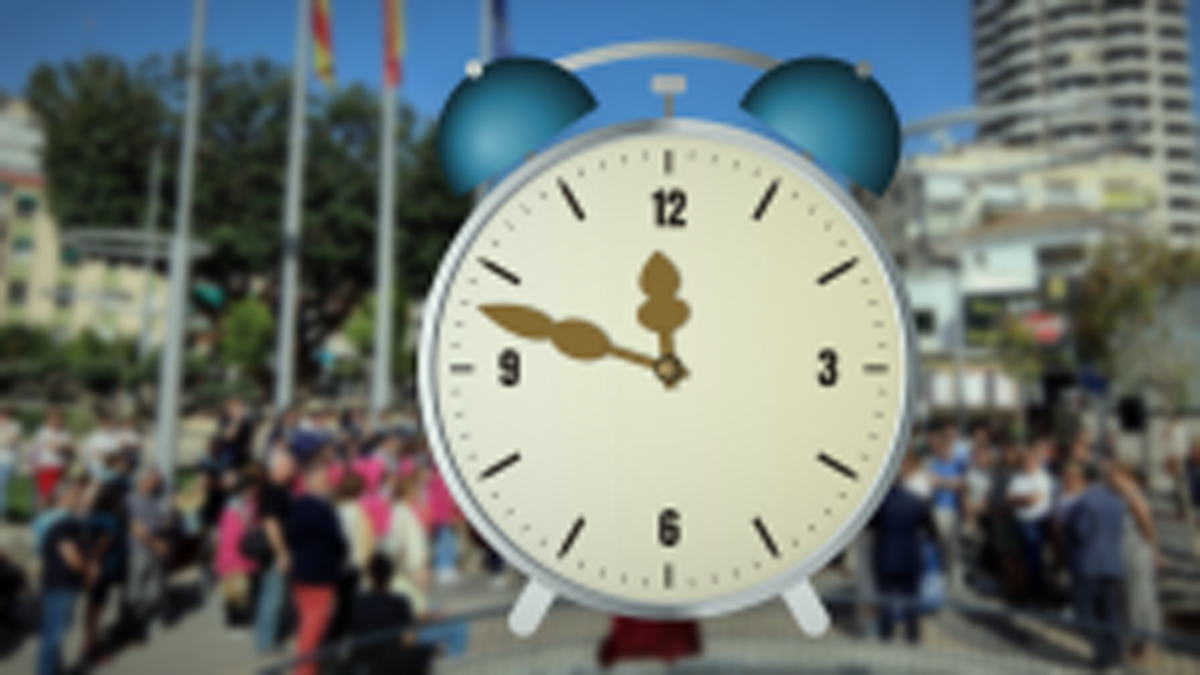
{"hour": 11, "minute": 48}
